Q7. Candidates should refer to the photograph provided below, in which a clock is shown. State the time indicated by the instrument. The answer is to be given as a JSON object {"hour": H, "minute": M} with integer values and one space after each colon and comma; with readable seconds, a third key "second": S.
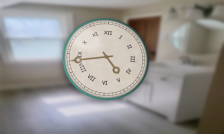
{"hour": 4, "minute": 43}
